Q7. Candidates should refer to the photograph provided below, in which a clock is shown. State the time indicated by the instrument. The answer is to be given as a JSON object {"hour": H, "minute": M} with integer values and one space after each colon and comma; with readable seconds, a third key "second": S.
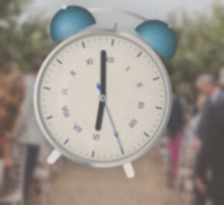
{"hour": 5, "minute": 58, "second": 25}
